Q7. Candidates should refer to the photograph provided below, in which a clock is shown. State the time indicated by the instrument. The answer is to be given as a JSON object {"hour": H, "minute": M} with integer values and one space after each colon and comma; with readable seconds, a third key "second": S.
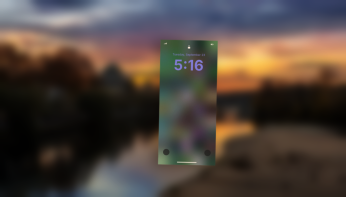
{"hour": 5, "minute": 16}
